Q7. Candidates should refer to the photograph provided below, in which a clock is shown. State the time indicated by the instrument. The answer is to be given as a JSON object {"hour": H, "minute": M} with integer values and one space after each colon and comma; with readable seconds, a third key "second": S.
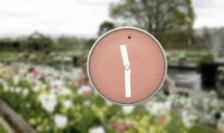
{"hour": 11, "minute": 29}
